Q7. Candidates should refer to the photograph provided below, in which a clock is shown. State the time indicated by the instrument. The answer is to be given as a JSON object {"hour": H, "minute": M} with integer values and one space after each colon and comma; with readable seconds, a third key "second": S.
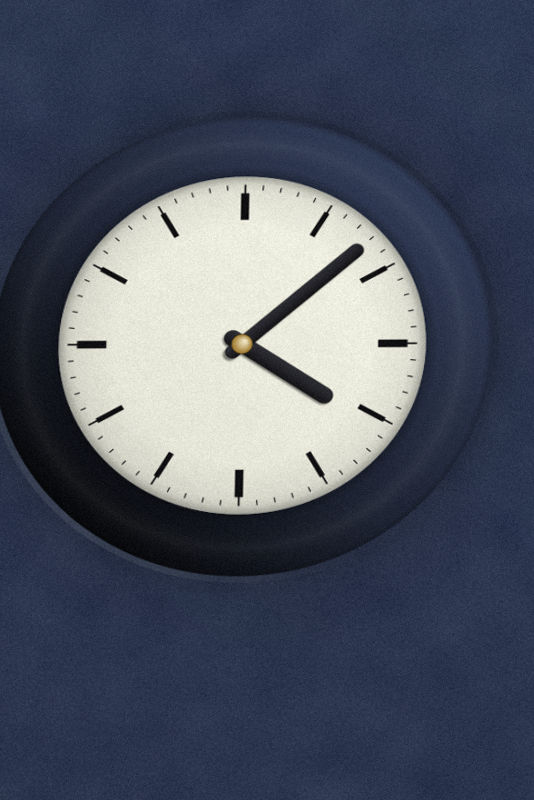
{"hour": 4, "minute": 8}
